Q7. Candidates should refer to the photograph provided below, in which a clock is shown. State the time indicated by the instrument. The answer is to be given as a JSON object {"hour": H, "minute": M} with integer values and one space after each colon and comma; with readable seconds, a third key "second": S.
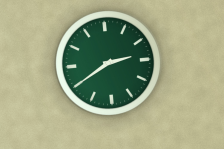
{"hour": 2, "minute": 40}
